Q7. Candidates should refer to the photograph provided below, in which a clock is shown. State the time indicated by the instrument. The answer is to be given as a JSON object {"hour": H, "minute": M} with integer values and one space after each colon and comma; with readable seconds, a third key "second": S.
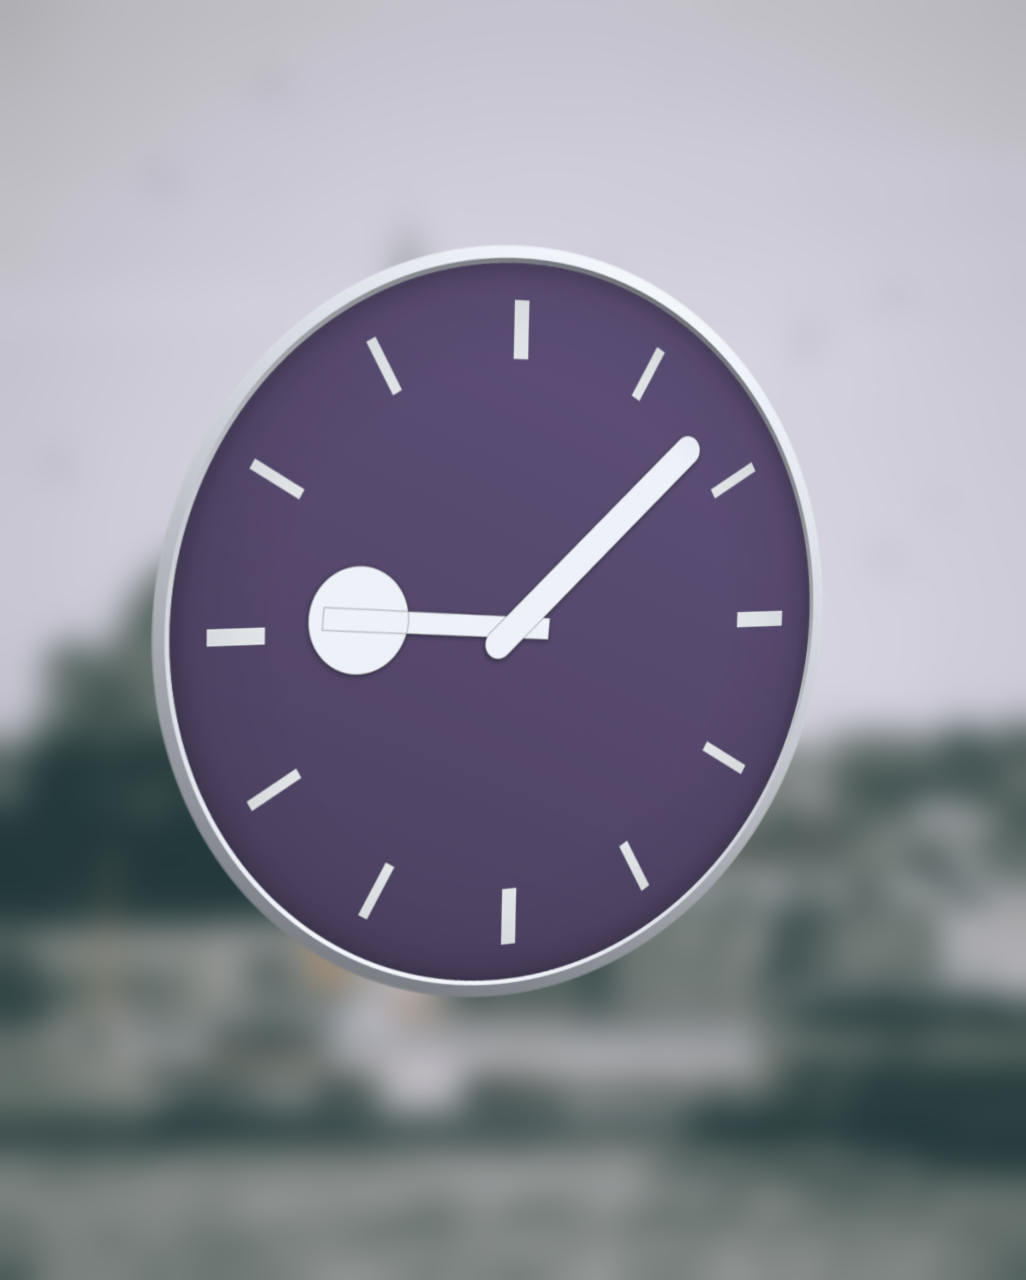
{"hour": 9, "minute": 8}
